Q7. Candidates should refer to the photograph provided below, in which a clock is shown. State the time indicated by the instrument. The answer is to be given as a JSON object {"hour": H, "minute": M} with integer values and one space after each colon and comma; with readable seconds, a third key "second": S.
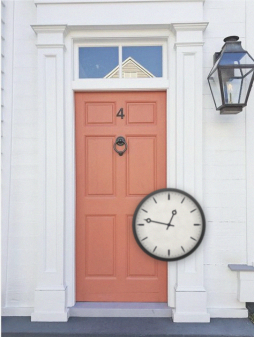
{"hour": 12, "minute": 47}
